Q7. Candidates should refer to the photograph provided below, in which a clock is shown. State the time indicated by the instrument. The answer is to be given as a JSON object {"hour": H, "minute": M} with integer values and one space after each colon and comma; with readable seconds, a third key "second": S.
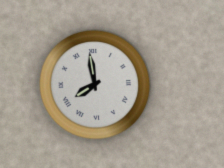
{"hour": 7, "minute": 59}
